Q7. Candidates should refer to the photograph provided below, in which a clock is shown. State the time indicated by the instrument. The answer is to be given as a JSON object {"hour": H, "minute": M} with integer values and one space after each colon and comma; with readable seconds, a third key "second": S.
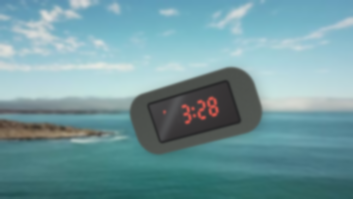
{"hour": 3, "minute": 28}
